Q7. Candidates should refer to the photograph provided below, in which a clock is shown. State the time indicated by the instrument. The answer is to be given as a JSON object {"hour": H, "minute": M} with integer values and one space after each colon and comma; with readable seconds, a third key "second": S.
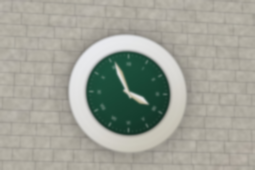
{"hour": 3, "minute": 56}
